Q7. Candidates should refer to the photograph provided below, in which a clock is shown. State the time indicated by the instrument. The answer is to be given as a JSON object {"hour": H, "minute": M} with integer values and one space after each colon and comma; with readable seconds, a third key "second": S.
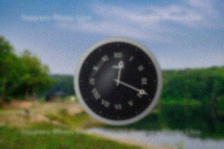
{"hour": 12, "minute": 19}
